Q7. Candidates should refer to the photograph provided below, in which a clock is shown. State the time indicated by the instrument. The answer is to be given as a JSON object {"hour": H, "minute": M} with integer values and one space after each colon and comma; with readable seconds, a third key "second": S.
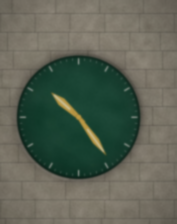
{"hour": 10, "minute": 24}
